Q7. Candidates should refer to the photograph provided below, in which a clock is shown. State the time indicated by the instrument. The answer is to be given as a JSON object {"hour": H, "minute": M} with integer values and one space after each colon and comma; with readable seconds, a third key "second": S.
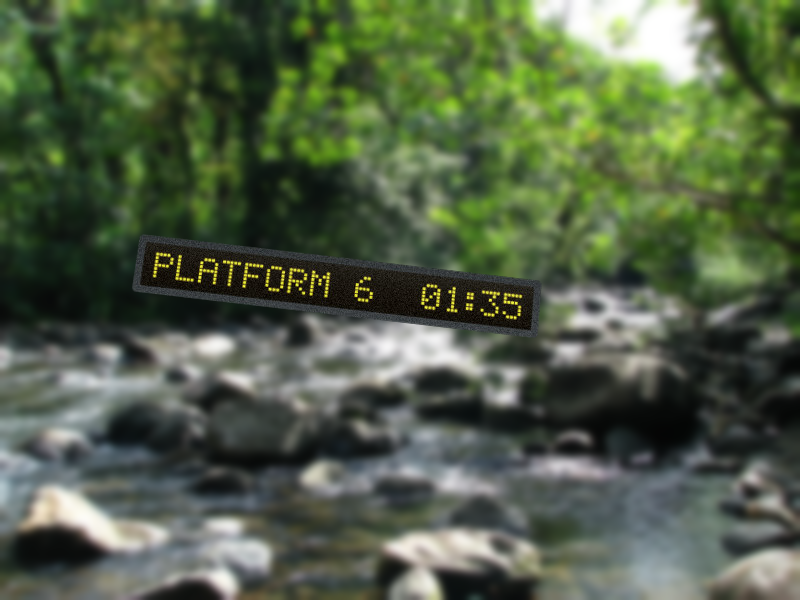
{"hour": 1, "minute": 35}
